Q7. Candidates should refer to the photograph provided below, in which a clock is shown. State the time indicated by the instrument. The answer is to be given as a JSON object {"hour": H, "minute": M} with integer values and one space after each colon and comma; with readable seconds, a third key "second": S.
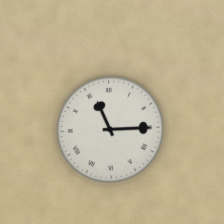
{"hour": 11, "minute": 15}
